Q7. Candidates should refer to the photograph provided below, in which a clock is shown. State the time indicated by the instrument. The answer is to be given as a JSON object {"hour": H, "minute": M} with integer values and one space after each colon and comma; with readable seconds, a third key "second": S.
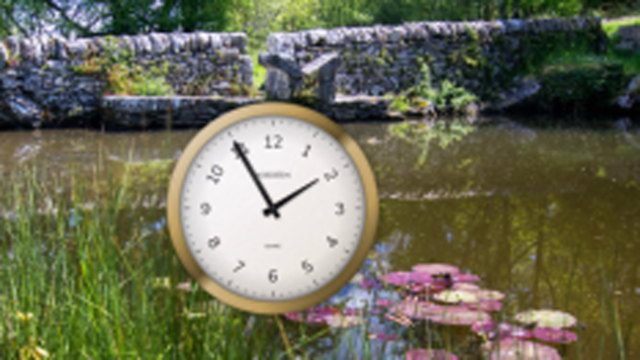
{"hour": 1, "minute": 55}
